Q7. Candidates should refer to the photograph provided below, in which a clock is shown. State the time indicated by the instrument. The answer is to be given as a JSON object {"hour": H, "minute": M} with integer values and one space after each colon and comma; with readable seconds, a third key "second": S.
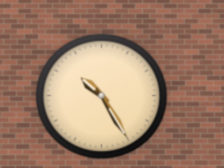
{"hour": 10, "minute": 25}
